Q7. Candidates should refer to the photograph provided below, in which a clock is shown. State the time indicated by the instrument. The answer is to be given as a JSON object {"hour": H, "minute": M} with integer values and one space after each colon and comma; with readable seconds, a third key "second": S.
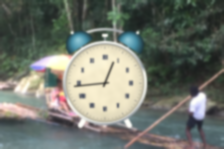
{"hour": 12, "minute": 44}
